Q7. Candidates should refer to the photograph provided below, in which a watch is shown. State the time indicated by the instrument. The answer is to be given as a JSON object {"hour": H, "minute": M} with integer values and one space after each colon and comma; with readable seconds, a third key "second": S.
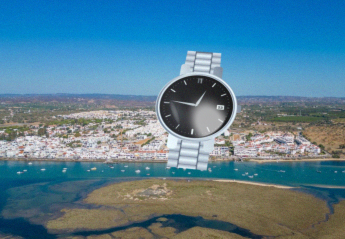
{"hour": 12, "minute": 46}
